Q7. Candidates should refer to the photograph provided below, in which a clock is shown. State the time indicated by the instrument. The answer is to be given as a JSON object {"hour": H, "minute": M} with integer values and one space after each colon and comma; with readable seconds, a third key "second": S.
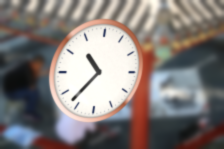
{"hour": 10, "minute": 37}
